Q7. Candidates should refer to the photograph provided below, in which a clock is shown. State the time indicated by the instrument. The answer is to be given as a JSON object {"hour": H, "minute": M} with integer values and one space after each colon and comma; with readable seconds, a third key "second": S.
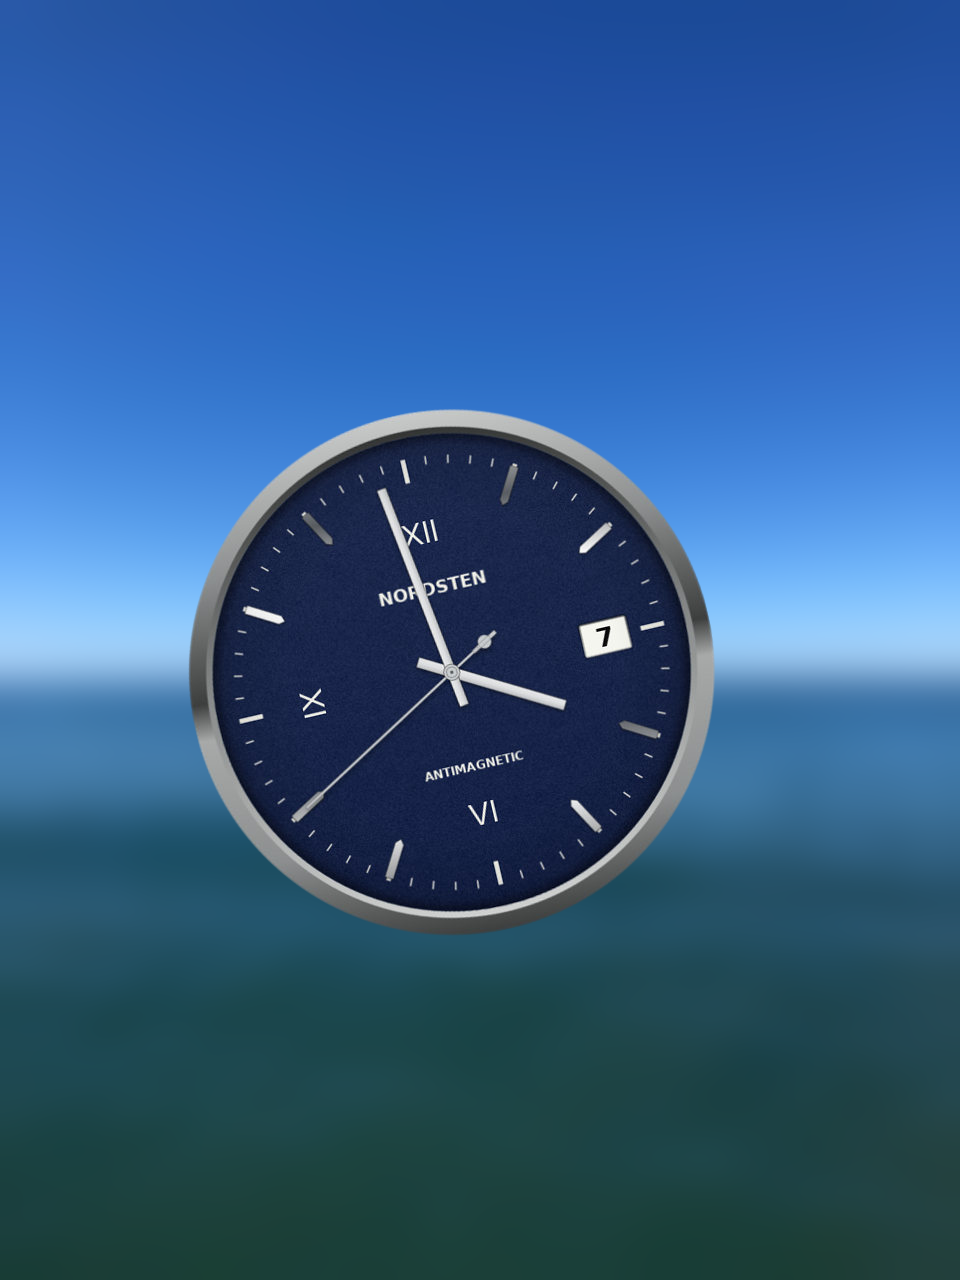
{"hour": 3, "minute": 58, "second": 40}
